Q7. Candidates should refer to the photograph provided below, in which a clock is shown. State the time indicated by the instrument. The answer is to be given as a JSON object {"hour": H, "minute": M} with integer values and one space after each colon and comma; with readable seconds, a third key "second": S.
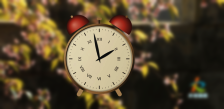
{"hour": 1, "minute": 58}
